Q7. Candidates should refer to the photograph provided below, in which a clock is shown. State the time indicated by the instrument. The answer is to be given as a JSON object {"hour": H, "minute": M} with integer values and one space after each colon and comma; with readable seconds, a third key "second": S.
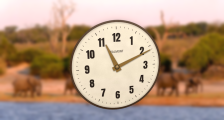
{"hour": 11, "minute": 11}
